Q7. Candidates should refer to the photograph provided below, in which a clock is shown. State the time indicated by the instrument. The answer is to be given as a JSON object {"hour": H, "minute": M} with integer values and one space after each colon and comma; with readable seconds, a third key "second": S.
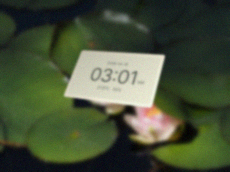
{"hour": 3, "minute": 1}
